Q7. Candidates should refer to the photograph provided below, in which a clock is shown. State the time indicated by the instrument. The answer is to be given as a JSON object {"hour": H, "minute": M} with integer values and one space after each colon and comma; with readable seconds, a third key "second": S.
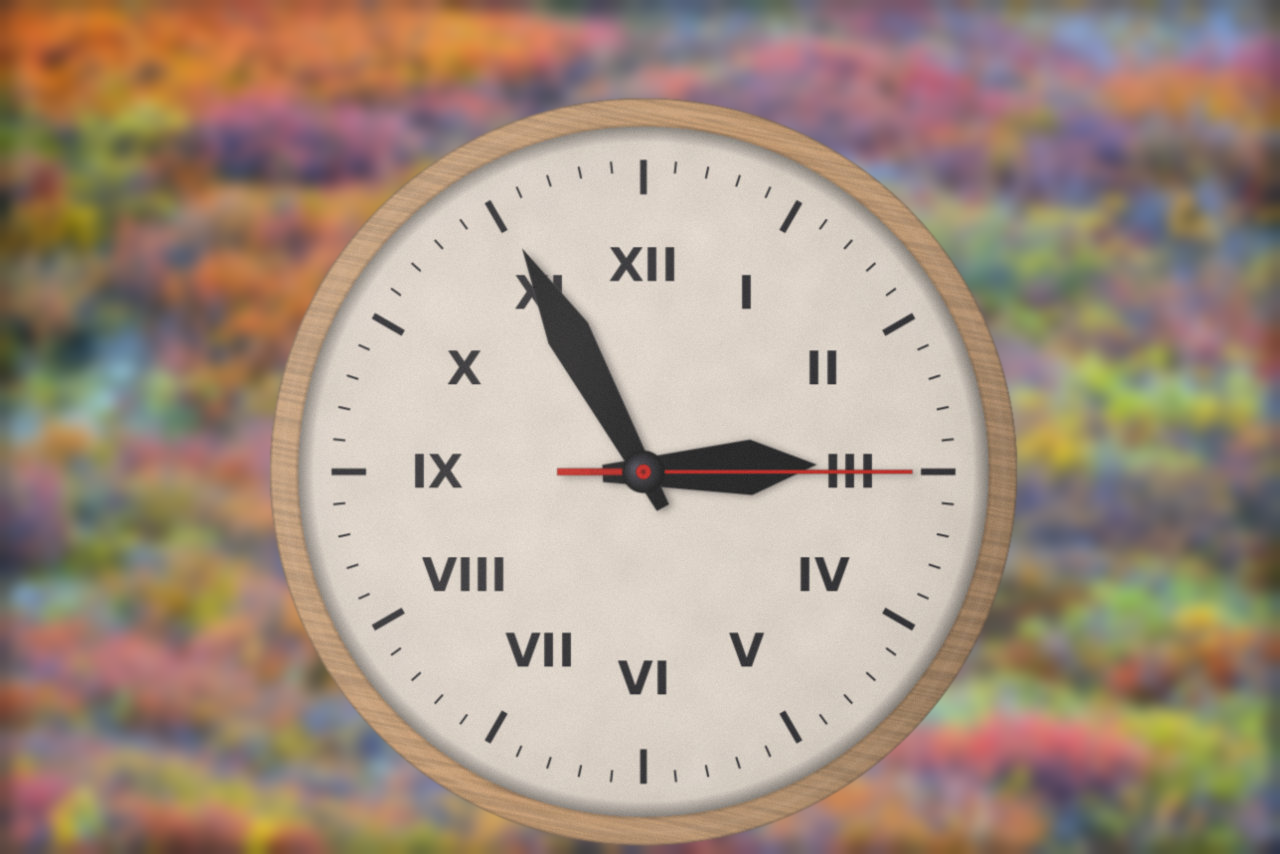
{"hour": 2, "minute": 55, "second": 15}
